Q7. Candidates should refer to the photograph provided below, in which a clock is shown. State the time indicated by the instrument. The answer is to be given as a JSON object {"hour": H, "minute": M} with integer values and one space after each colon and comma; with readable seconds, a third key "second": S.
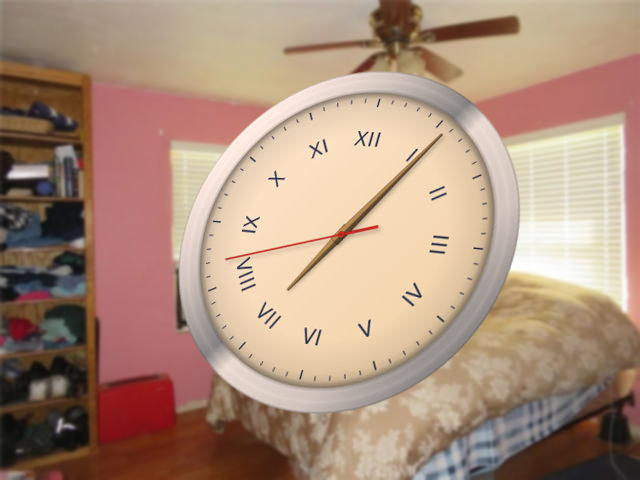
{"hour": 7, "minute": 5, "second": 42}
